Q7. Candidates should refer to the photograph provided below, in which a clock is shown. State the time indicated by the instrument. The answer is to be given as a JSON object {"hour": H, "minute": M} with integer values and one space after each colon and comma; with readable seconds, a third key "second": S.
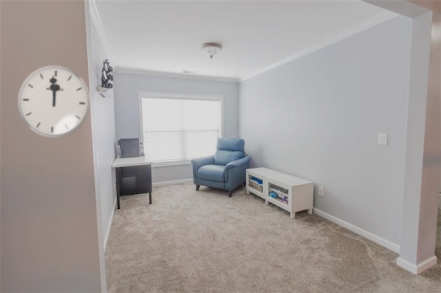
{"hour": 11, "minute": 59}
